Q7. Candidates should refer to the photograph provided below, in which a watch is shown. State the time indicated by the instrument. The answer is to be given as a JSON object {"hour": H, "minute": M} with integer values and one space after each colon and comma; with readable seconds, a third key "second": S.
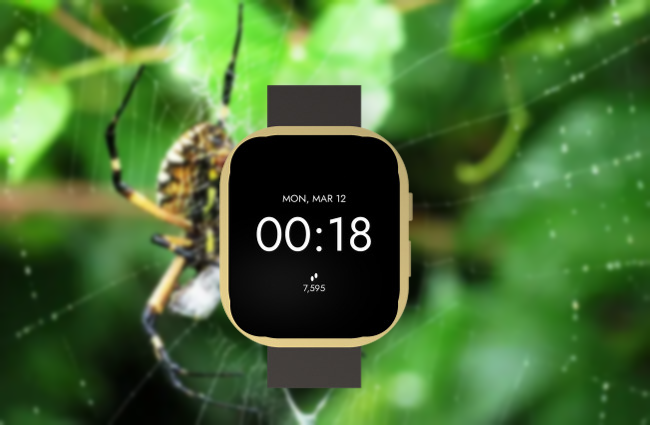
{"hour": 0, "minute": 18}
